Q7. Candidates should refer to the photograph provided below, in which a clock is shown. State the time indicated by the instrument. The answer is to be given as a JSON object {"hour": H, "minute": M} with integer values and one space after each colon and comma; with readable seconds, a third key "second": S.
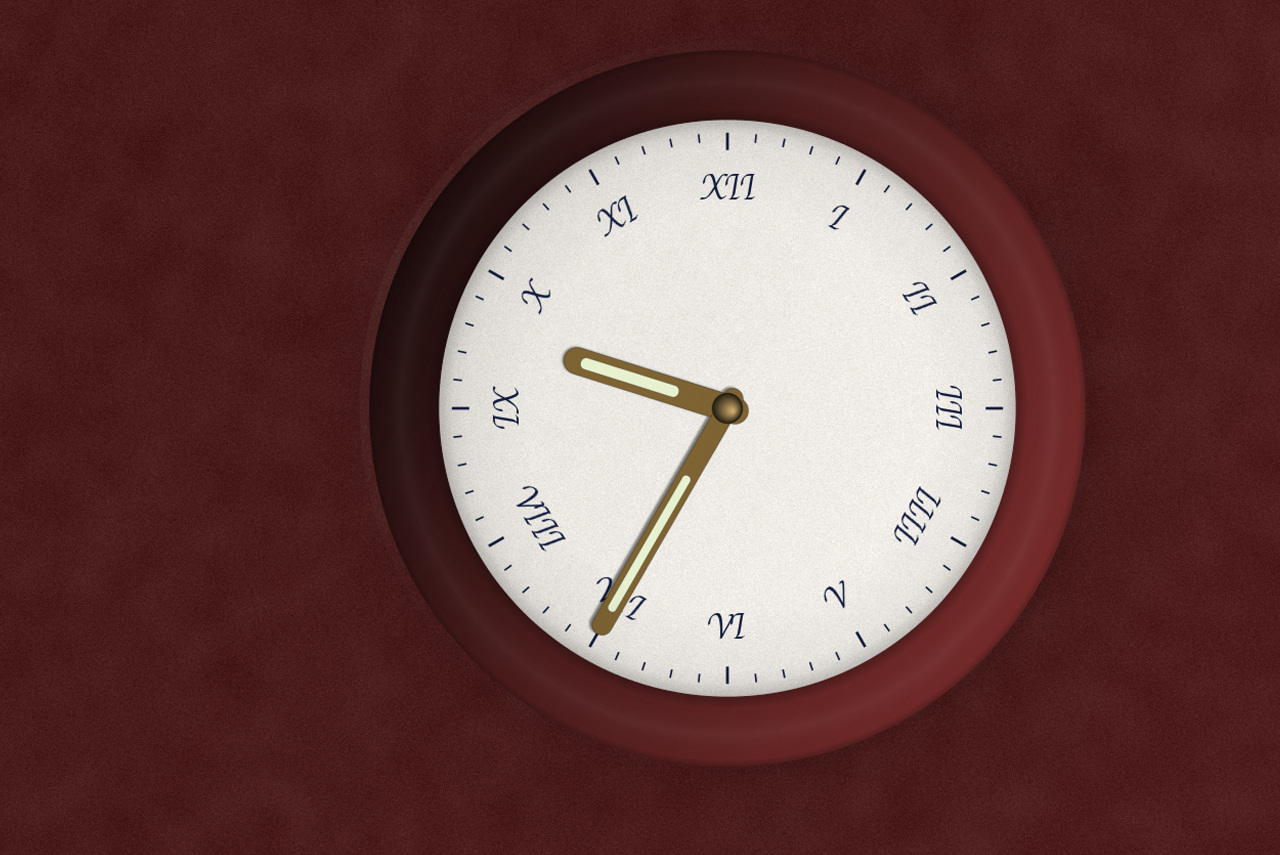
{"hour": 9, "minute": 35}
